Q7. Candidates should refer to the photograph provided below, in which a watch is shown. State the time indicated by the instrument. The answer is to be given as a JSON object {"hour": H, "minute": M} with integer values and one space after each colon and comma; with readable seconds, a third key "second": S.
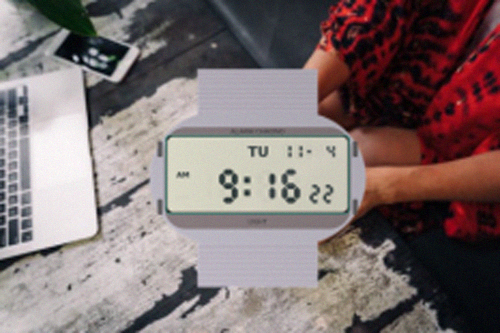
{"hour": 9, "minute": 16, "second": 22}
